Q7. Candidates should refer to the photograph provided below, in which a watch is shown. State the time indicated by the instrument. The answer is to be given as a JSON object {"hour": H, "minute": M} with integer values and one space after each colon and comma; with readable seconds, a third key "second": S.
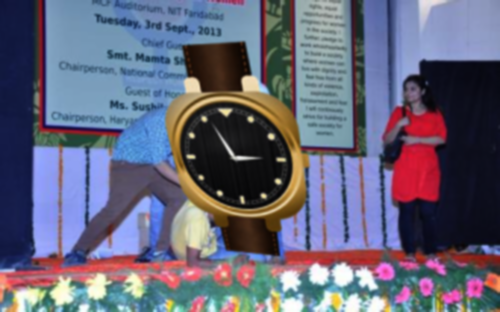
{"hour": 2, "minute": 56}
